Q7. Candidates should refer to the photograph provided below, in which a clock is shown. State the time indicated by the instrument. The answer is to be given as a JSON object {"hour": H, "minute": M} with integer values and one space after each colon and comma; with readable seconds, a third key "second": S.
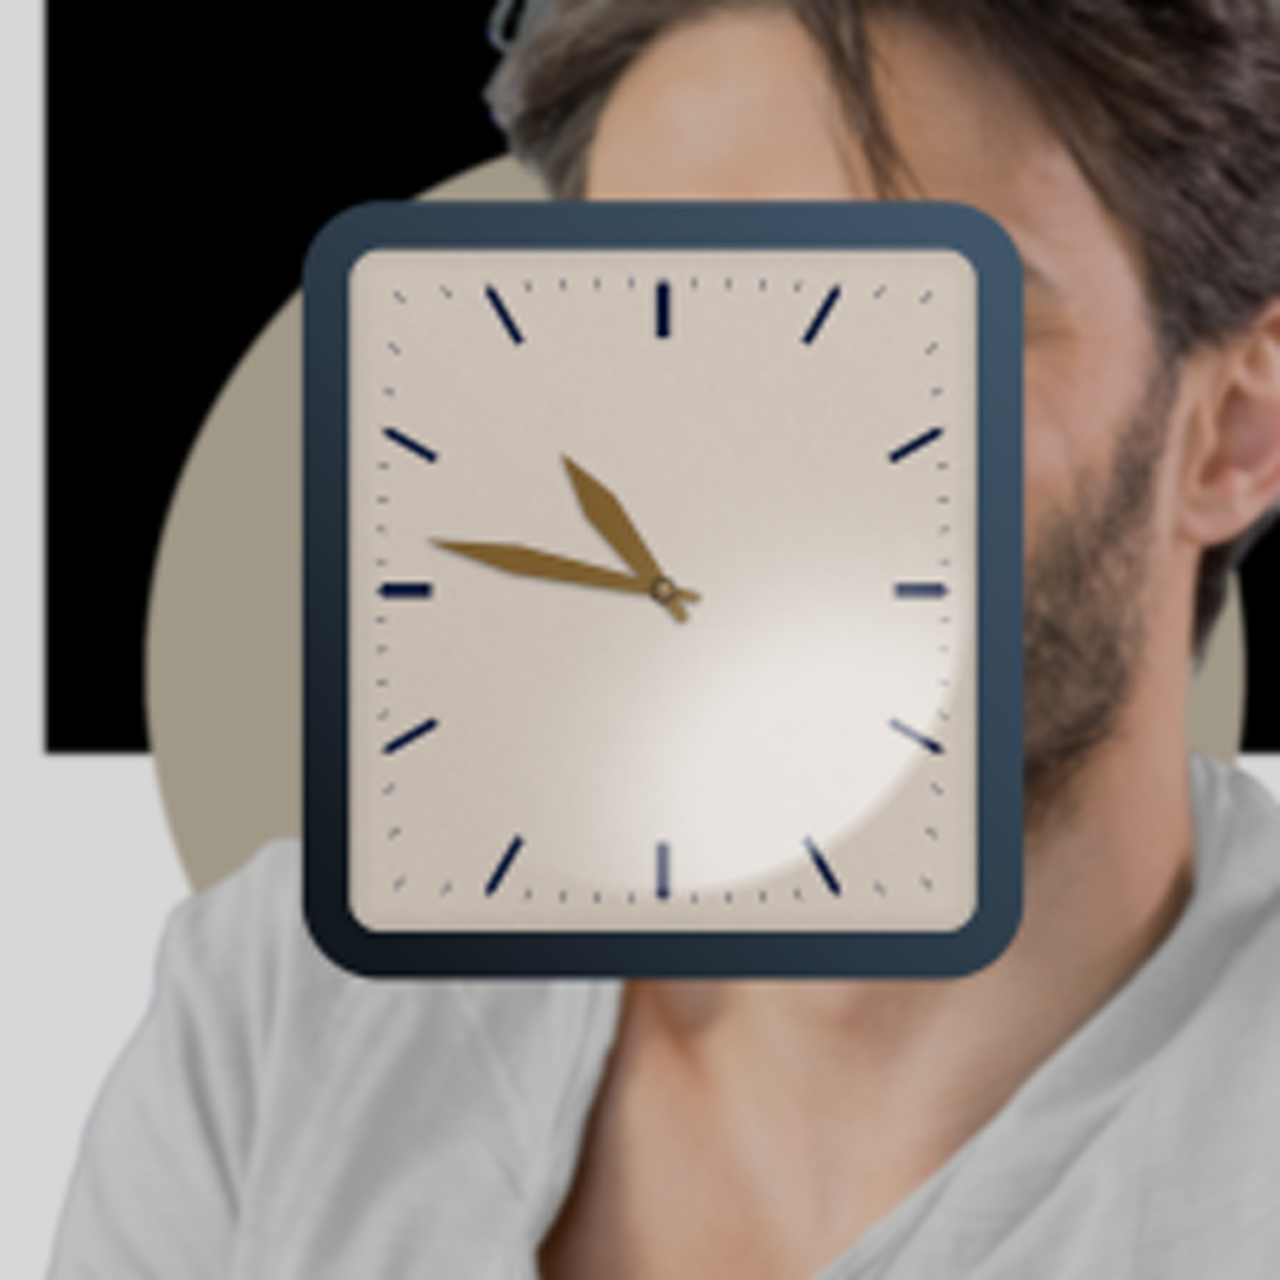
{"hour": 10, "minute": 47}
